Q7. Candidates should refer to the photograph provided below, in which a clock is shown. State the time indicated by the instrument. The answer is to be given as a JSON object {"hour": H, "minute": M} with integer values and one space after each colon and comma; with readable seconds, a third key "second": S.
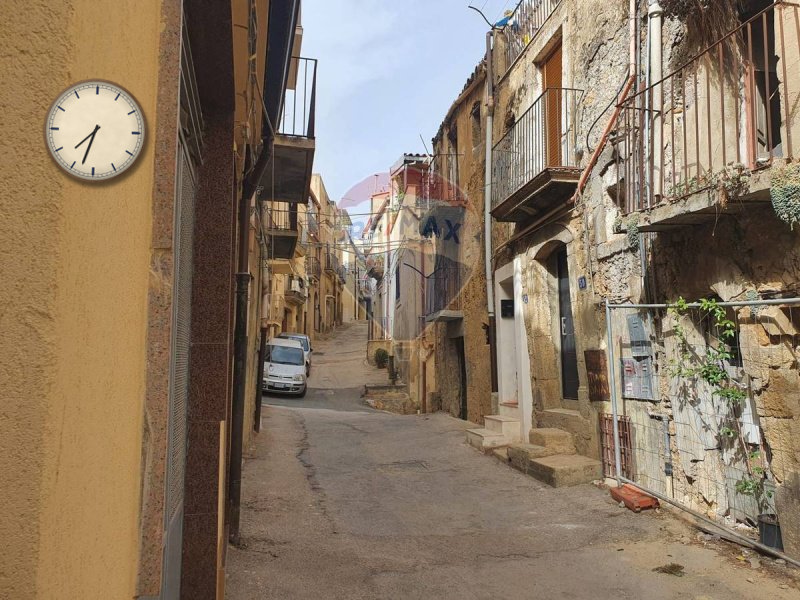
{"hour": 7, "minute": 33}
